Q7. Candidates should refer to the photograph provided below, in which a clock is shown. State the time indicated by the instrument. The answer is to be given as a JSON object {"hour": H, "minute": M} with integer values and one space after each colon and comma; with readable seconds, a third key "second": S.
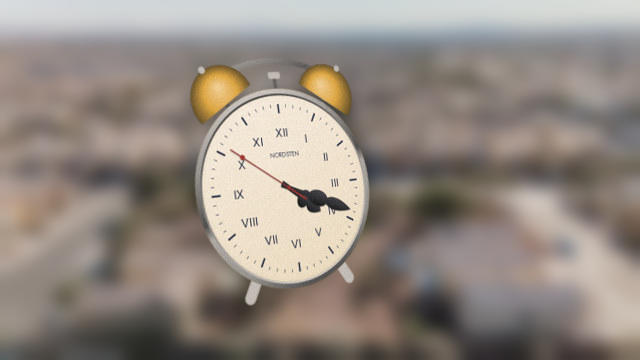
{"hour": 4, "minute": 18, "second": 51}
